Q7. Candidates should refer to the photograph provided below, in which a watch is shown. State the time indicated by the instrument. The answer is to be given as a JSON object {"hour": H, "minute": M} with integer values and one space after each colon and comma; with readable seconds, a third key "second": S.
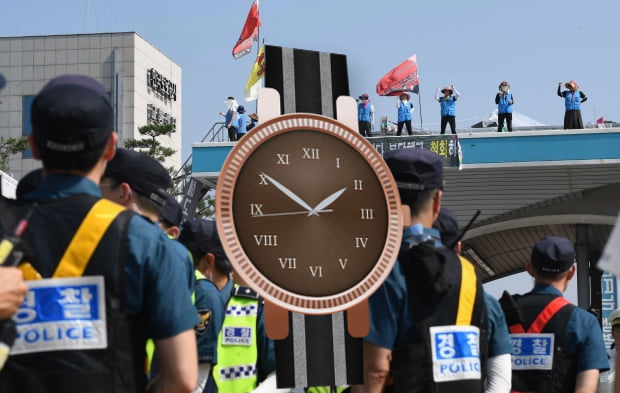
{"hour": 1, "minute": 50, "second": 44}
